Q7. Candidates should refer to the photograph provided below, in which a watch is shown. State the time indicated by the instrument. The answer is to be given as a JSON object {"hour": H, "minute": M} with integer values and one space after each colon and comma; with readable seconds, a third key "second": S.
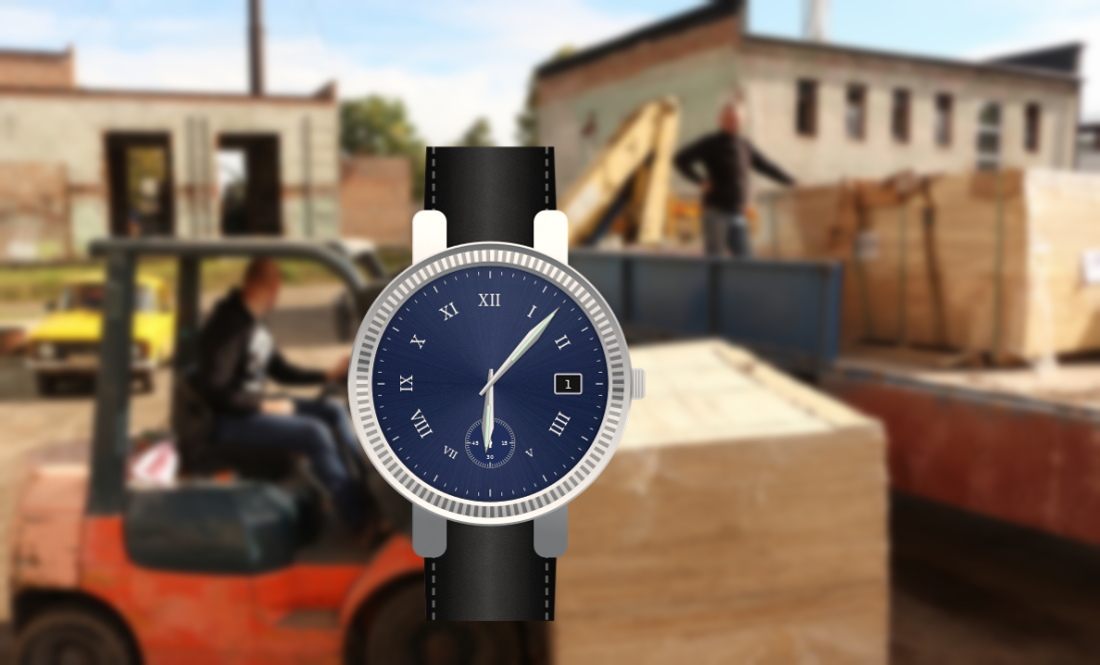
{"hour": 6, "minute": 7}
